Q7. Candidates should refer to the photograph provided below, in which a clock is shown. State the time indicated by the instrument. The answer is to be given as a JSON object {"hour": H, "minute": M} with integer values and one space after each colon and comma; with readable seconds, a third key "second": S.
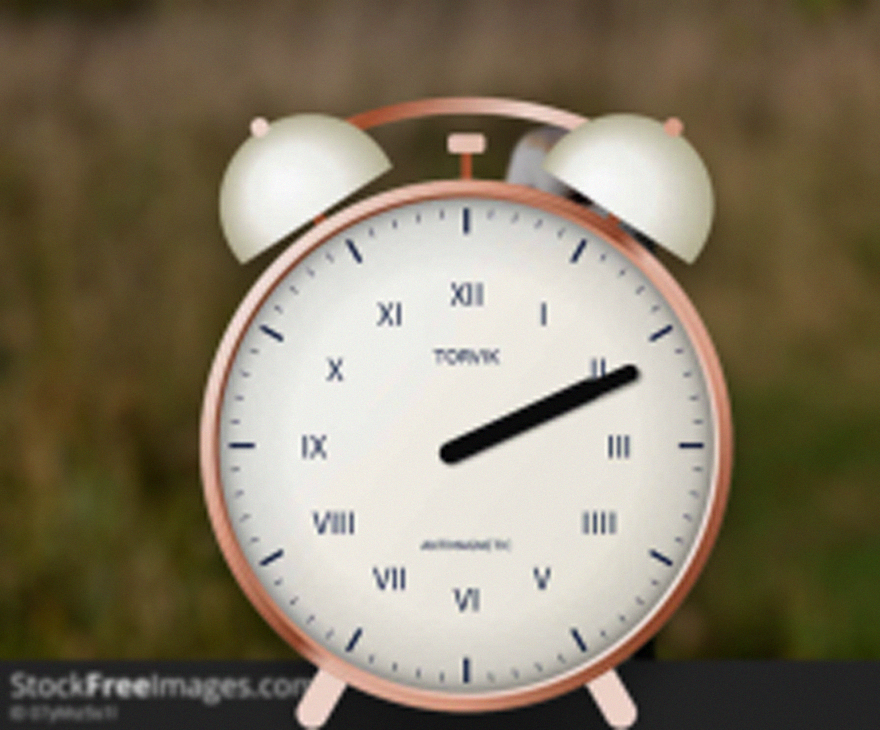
{"hour": 2, "minute": 11}
